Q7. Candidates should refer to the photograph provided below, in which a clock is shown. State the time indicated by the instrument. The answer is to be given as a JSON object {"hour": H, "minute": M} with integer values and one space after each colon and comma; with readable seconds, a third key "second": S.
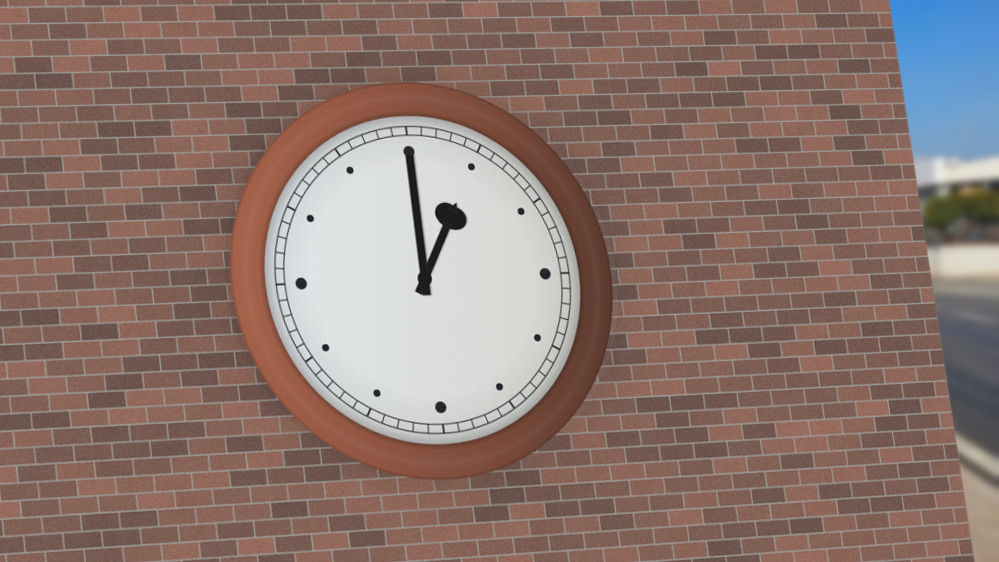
{"hour": 1, "minute": 0}
